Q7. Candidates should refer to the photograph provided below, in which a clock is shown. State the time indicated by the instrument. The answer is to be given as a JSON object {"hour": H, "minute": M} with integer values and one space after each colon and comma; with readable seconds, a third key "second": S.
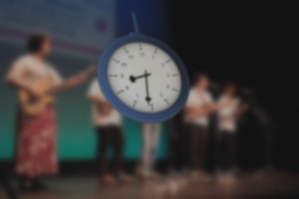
{"hour": 8, "minute": 31}
